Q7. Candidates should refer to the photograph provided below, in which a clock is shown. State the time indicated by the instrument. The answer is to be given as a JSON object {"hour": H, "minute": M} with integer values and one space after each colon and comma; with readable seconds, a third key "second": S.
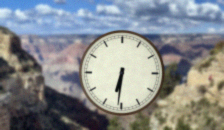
{"hour": 6, "minute": 31}
